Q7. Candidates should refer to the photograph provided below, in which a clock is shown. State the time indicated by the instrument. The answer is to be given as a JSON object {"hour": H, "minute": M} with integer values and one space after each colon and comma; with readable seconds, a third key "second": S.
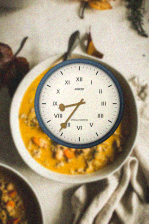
{"hour": 8, "minute": 36}
